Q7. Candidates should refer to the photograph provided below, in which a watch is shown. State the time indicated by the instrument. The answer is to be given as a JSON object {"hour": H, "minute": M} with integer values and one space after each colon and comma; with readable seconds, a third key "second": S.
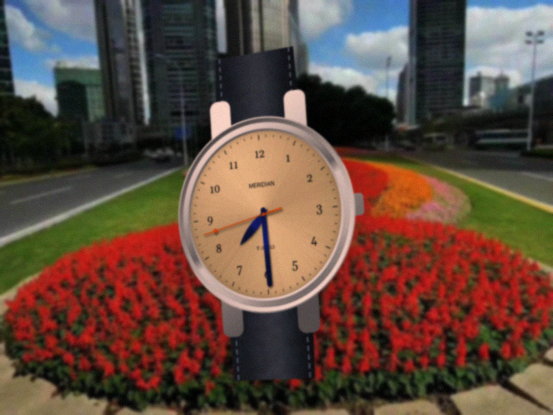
{"hour": 7, "minute": 29, "second": 43}
